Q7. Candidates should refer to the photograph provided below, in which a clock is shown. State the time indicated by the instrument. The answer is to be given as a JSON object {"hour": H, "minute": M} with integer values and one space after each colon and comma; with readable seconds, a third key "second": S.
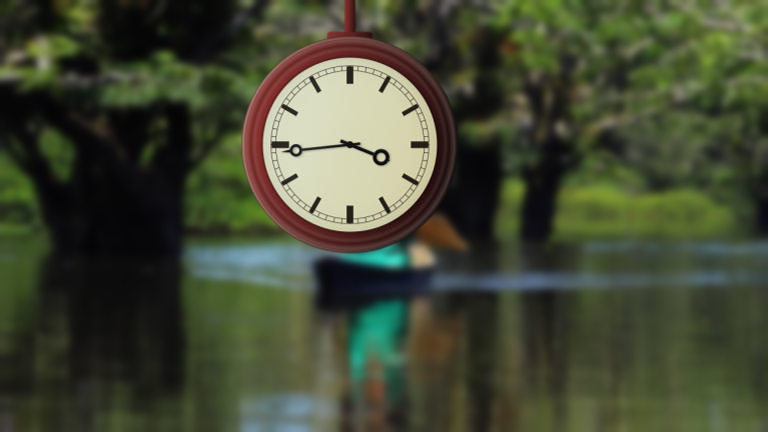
{"hour": 3, "minute": 44}
